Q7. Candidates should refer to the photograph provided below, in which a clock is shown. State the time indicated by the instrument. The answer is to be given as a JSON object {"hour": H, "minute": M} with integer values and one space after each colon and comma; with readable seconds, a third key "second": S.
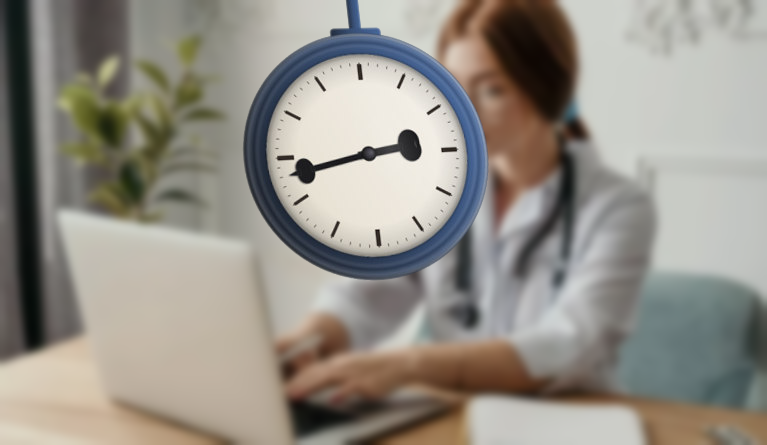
{"hour": 2, "minute": 43}
